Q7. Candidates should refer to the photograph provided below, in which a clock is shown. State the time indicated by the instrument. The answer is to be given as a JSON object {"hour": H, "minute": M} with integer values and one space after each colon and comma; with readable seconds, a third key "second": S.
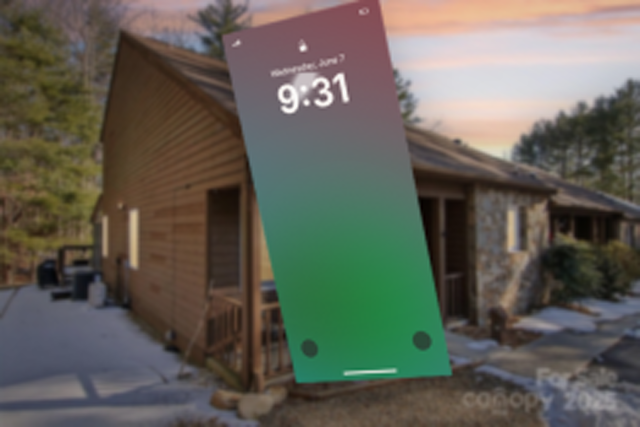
{"hour": 9, "minute": 31}
